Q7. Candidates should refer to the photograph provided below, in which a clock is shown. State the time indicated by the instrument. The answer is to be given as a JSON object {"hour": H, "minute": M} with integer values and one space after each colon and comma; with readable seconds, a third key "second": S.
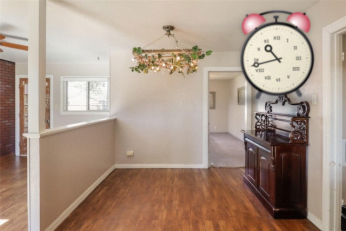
{"hour": 10, "minute": 43}
